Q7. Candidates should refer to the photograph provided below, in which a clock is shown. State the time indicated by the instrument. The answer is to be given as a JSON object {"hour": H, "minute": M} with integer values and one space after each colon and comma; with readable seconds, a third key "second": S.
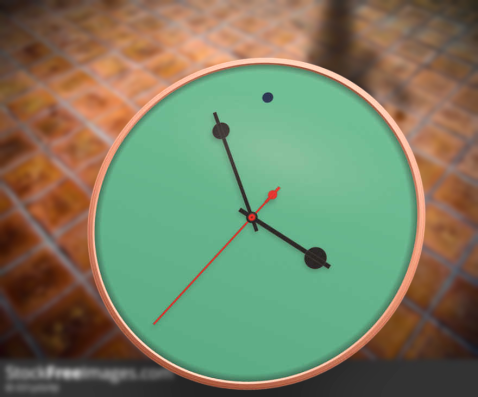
{"hour": 3, "minute": 55, "second": 36}
